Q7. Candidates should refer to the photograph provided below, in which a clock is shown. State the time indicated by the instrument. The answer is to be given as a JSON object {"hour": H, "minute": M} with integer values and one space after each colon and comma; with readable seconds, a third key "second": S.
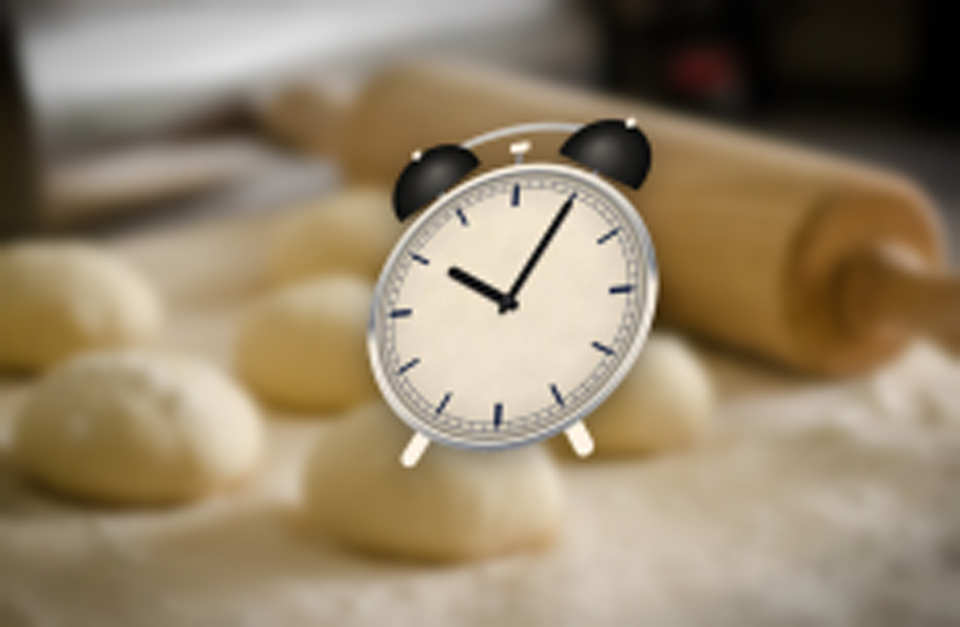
{"hour": 10, "minute": 5}
